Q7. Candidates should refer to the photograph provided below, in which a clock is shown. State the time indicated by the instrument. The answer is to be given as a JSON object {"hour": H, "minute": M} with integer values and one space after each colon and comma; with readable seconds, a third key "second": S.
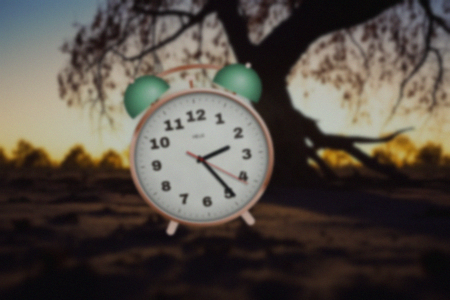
{"hour": 2, "minute": 24, "second": 21}
